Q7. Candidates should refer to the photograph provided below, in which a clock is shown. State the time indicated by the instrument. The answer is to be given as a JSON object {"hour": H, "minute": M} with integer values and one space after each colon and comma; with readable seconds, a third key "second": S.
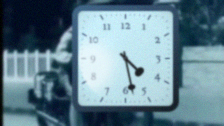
{"hour": 4, "minute": 28}
